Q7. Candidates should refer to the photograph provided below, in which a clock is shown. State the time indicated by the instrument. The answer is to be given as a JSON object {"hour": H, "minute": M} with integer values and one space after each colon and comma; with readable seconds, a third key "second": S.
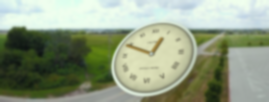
{"hour": 12, "minute": 49}
